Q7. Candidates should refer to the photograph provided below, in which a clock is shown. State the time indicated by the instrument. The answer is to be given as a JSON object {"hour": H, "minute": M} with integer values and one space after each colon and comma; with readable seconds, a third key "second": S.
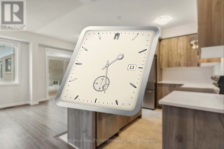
{"hour": 1, "minute": 28}
